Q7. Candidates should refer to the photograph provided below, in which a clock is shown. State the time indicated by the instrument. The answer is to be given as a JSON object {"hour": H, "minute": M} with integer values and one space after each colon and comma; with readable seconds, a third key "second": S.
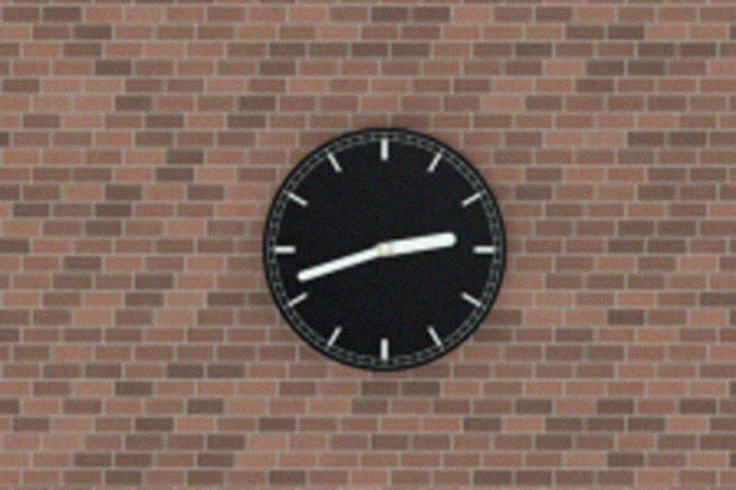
{"hour": 2, "minute": 42}
